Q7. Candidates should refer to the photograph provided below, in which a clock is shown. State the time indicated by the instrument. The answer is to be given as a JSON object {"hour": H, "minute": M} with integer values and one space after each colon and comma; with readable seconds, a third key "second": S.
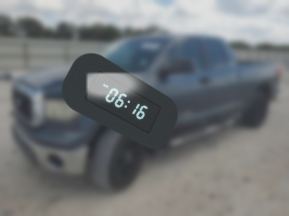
{"hour": 6, "minute": 16}
